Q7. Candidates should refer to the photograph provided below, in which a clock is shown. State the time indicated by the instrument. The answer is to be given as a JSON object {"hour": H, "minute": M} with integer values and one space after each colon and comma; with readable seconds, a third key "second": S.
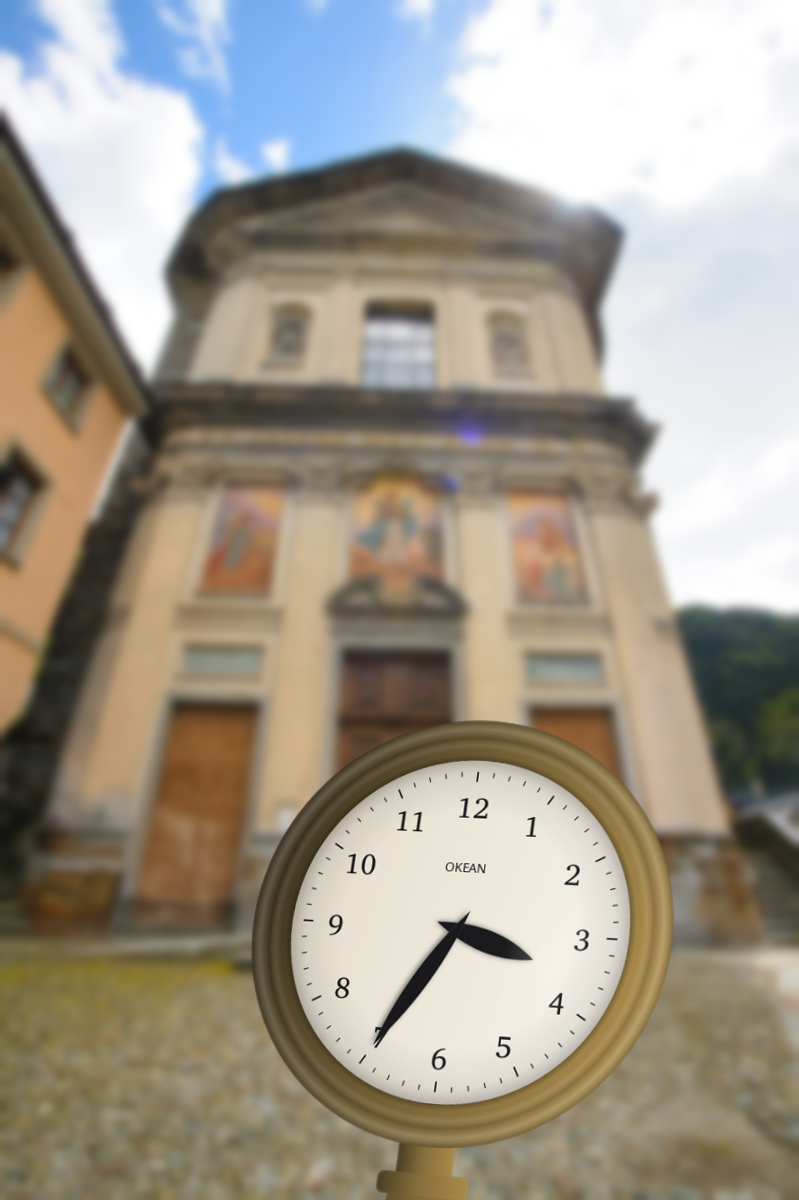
{"hour": 3, "minute": 35}
